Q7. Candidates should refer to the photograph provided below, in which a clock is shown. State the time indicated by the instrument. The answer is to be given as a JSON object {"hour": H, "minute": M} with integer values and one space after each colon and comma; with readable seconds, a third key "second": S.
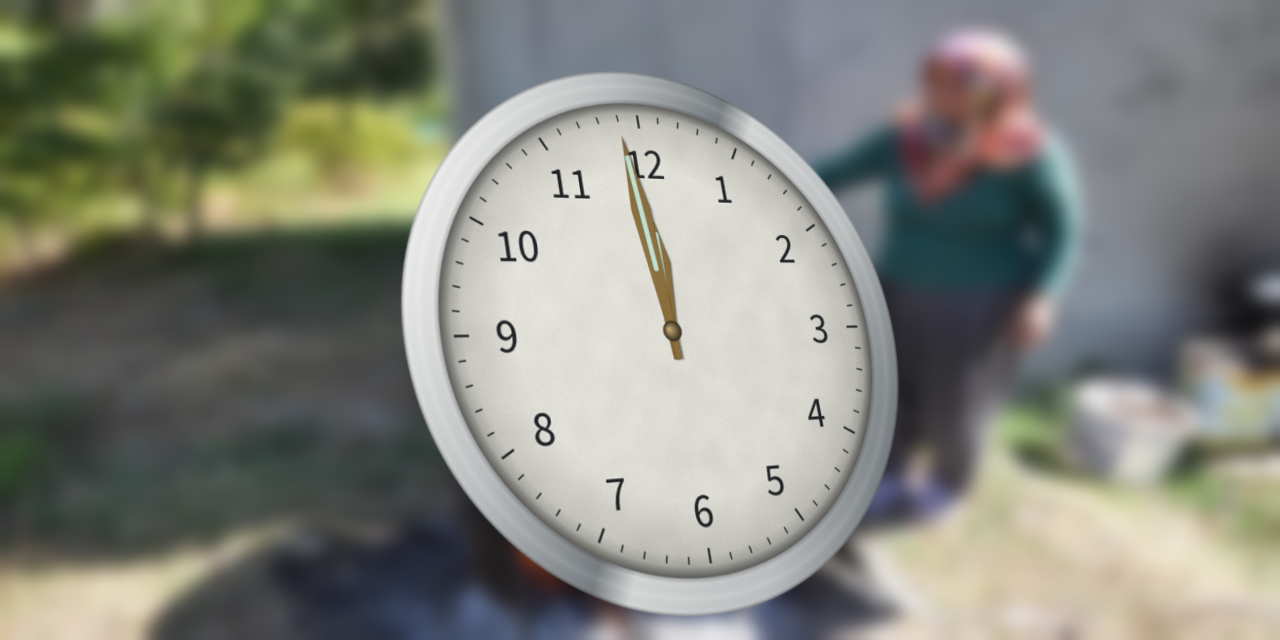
{"hour": 11, "minute": 59}
